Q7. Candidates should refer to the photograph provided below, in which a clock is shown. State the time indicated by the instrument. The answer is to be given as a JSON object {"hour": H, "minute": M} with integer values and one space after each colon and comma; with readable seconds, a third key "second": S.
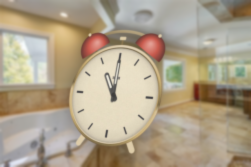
{"hour": 11, "minute": 0}
